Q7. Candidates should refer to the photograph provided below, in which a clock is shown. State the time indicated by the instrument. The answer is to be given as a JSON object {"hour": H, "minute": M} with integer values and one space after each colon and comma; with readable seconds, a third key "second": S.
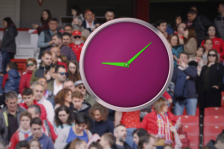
{"hour": 9, "minute": 8}
